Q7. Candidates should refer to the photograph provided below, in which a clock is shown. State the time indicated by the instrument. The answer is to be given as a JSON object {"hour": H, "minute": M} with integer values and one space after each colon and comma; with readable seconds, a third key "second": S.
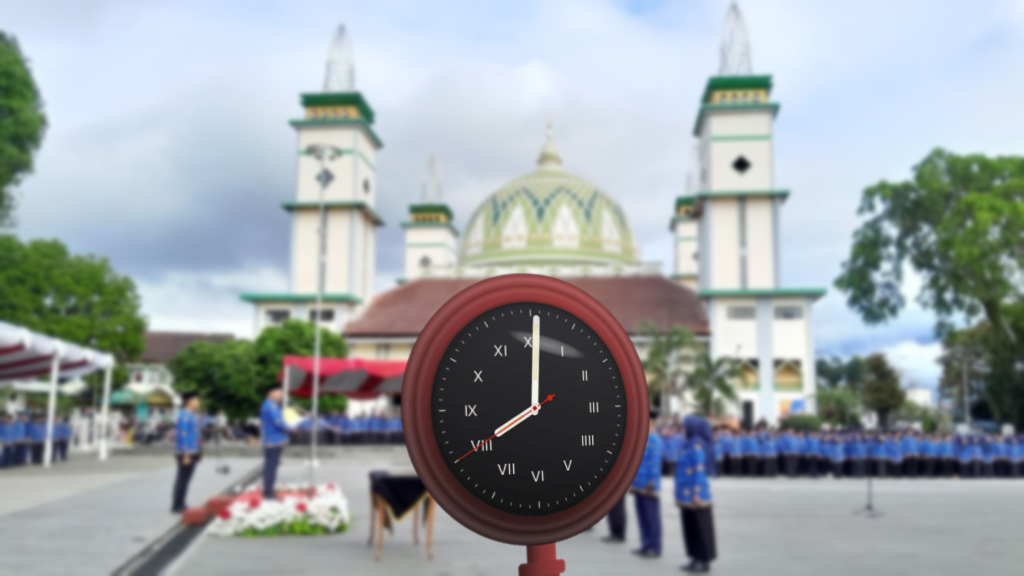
{"hour": 8, "minute": 0, "second": 40}
